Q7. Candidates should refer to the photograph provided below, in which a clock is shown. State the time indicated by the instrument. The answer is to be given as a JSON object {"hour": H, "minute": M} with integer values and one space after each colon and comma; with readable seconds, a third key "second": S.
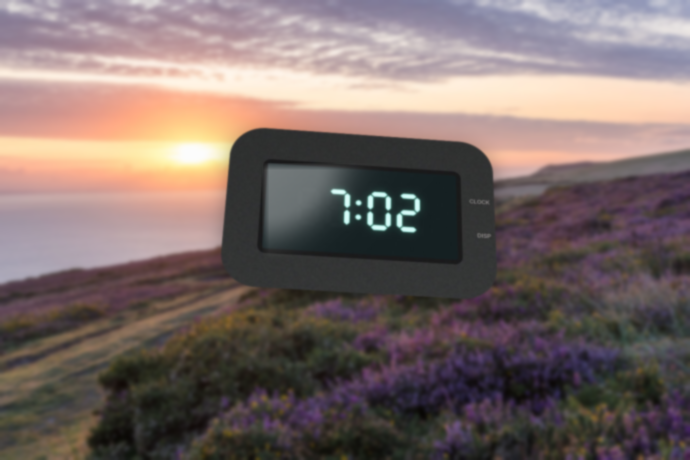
{"hour": 7, "minute": 2}
